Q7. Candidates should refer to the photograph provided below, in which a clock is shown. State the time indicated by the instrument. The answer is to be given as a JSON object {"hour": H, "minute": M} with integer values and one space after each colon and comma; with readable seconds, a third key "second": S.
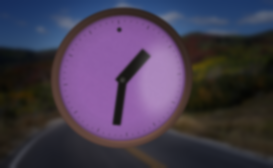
{"hour": 1, "minute": 32}
